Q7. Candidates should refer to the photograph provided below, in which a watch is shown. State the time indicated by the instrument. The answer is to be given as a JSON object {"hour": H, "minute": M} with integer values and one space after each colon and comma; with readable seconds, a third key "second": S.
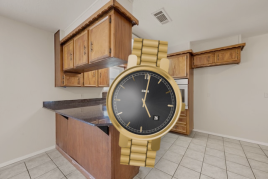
{"hour": 5, "minute": 1}
